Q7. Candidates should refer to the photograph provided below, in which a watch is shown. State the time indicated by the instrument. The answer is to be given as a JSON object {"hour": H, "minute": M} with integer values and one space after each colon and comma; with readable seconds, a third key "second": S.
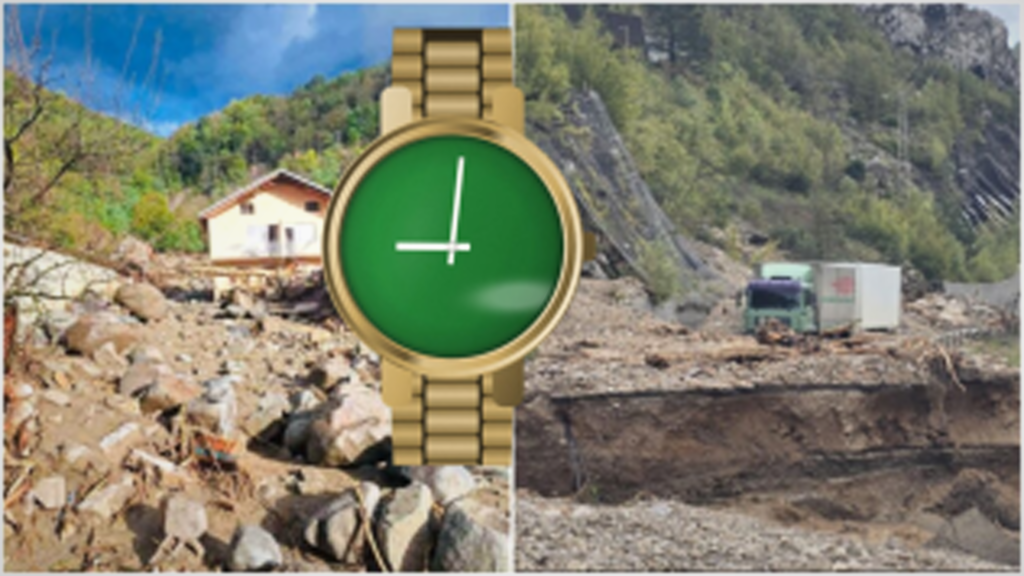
{"hour": 9, "minute": 1}
